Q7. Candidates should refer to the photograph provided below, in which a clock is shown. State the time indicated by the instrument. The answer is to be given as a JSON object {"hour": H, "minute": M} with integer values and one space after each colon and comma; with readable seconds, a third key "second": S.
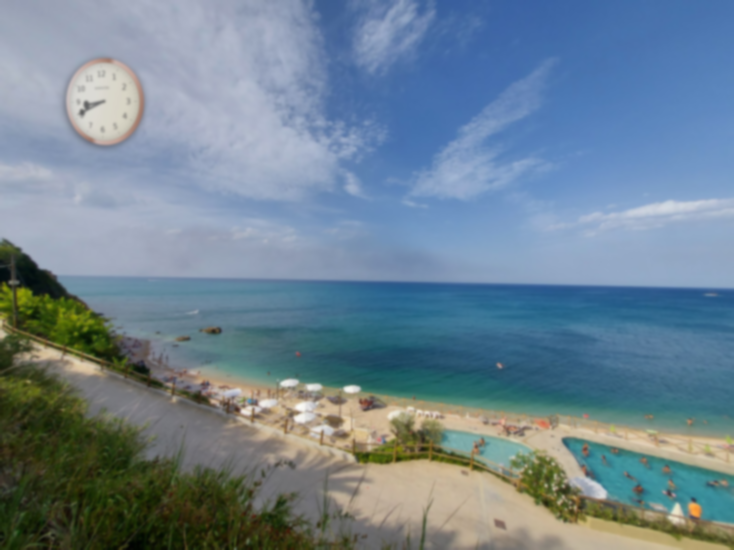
{"hour": 8, "minute": 41}
